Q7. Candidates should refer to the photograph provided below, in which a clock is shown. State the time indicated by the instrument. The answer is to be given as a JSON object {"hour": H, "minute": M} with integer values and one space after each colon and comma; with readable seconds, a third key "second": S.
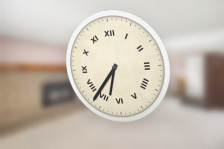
{"hour": 6, "minute": 37}
